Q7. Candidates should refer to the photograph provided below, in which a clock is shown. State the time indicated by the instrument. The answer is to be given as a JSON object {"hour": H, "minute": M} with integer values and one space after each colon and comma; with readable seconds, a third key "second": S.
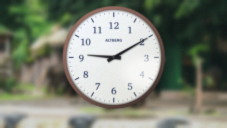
{"hour": 9, "minute": 10}
